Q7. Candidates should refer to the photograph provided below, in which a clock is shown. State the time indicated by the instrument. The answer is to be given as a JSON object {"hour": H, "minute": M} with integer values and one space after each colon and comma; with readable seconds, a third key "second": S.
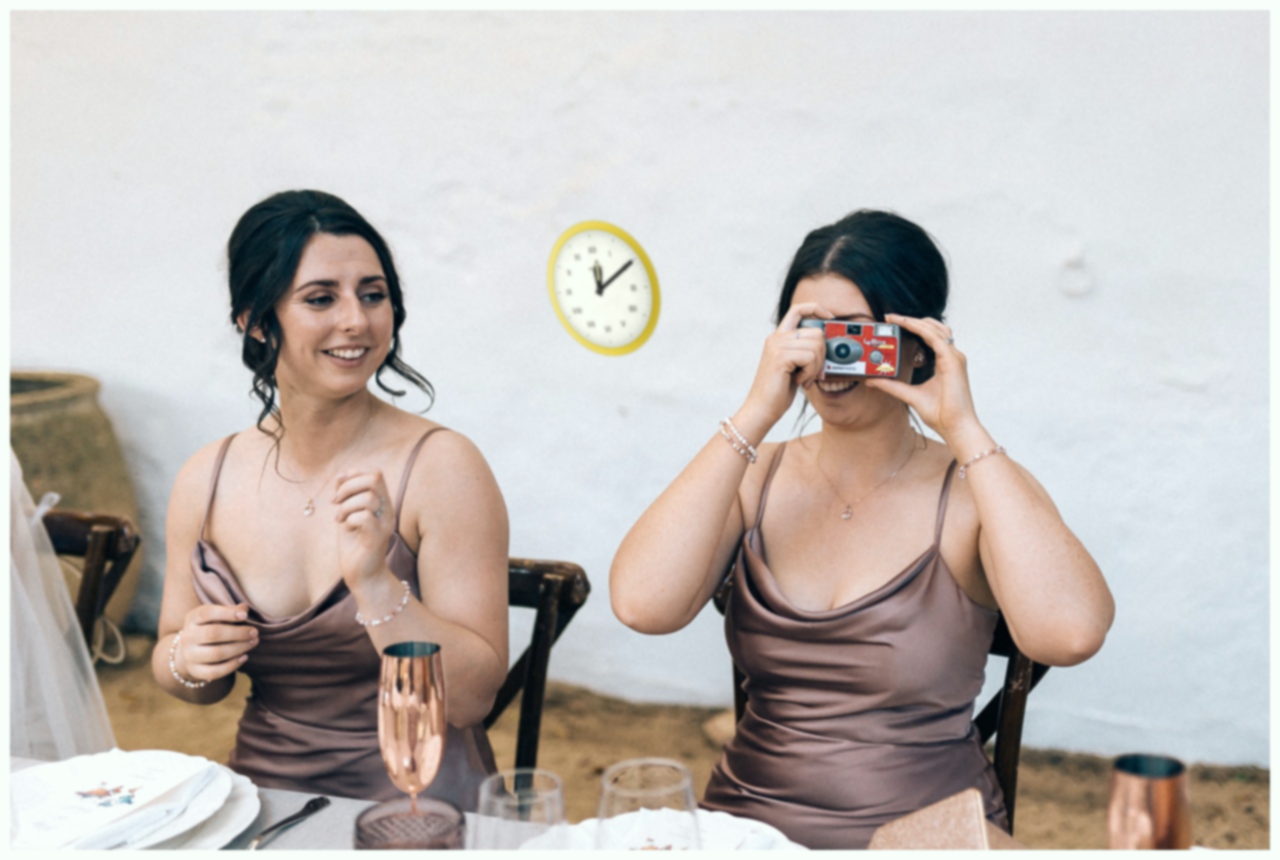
{"hour": 12, "minute": 10}
